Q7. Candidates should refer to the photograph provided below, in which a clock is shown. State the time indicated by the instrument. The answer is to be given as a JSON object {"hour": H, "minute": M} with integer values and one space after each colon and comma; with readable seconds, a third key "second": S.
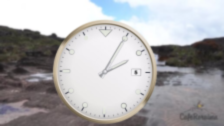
{"hour": 2, "minute": 5}
